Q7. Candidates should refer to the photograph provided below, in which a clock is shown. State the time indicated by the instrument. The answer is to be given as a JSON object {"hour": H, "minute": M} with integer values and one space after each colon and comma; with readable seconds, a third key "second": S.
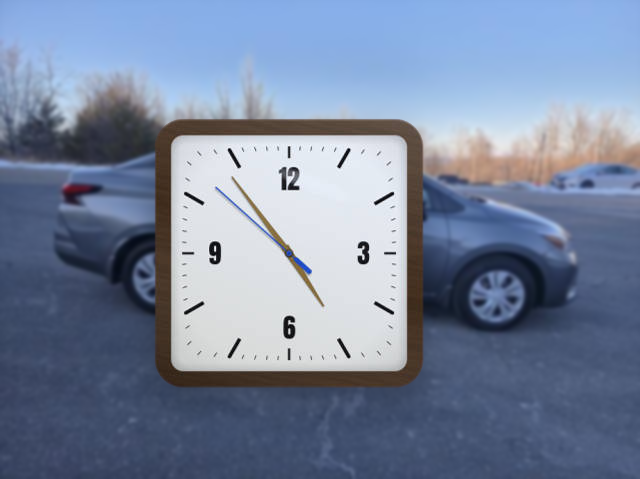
{"hour": 4, "minute": 53, "second": 52}
